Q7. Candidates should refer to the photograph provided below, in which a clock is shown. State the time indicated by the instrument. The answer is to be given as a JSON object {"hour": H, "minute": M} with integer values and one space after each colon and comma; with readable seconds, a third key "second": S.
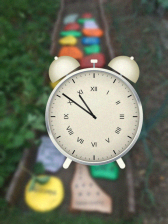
{"hour": 10, "minute": 51}
